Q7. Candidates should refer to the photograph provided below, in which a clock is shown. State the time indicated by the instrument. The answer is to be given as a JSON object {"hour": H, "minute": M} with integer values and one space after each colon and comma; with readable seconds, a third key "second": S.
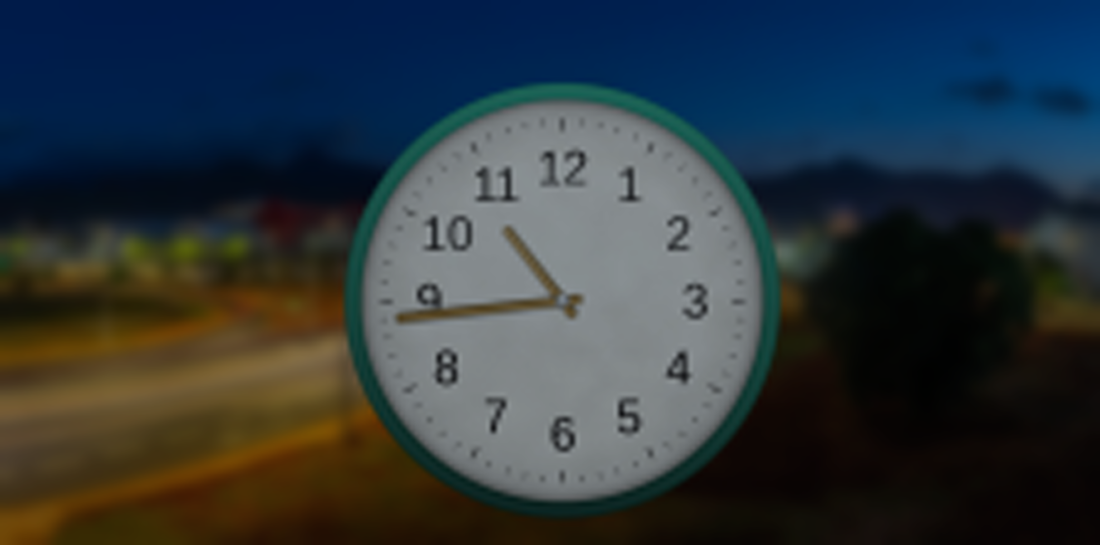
{"hour": 10, "minute": 44}
